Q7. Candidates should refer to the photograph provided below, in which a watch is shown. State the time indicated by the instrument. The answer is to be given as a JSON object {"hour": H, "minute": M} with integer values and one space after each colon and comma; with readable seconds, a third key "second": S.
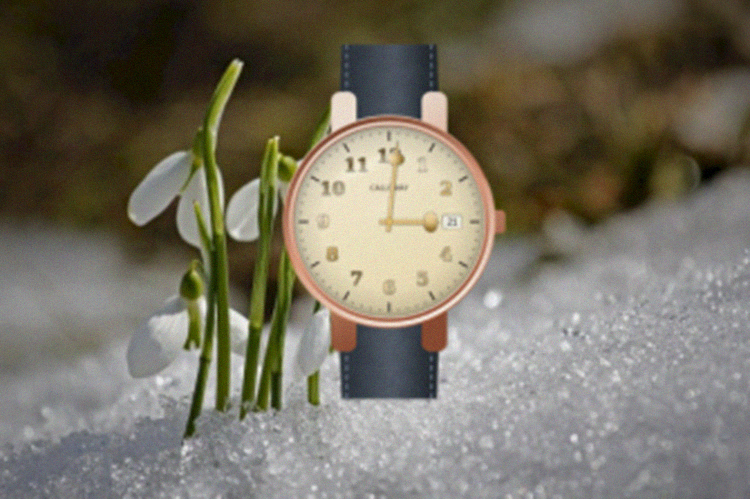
{"hour": 3, "minute": 1}
